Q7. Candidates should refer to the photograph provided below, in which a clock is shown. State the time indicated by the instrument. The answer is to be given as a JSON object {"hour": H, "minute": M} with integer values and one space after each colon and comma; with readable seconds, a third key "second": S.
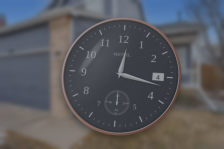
{"hour": 12, "minute": 17}
